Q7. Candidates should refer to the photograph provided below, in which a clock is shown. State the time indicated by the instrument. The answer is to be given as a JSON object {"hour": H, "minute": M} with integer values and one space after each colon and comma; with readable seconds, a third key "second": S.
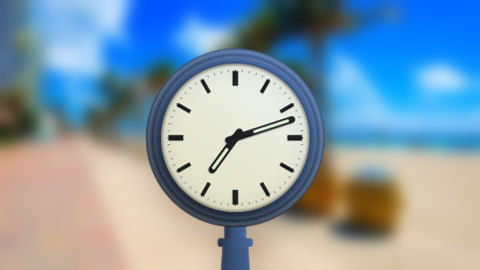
{"hour": 7, "minute": 12}
